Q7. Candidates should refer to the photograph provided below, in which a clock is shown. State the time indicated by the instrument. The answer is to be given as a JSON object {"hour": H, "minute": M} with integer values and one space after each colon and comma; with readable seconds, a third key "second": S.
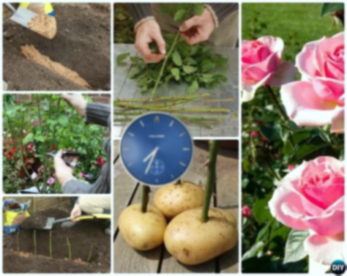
{"hour": 7, "minute": 34}
